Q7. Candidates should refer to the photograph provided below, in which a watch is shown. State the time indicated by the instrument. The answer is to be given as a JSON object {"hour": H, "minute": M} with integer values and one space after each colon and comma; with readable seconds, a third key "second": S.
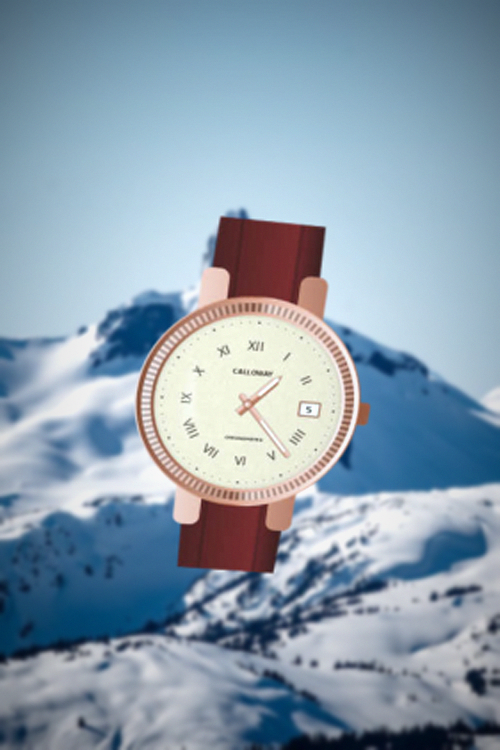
{"hour": 1, "minute": 23}
